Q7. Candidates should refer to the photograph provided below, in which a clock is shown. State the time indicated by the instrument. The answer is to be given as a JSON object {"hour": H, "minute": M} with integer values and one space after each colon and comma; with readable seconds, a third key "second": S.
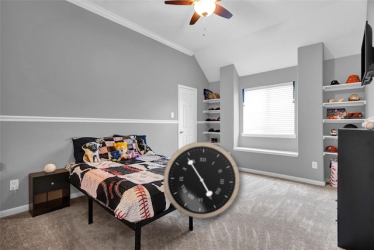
{"hour": 4, "minute": 54}
